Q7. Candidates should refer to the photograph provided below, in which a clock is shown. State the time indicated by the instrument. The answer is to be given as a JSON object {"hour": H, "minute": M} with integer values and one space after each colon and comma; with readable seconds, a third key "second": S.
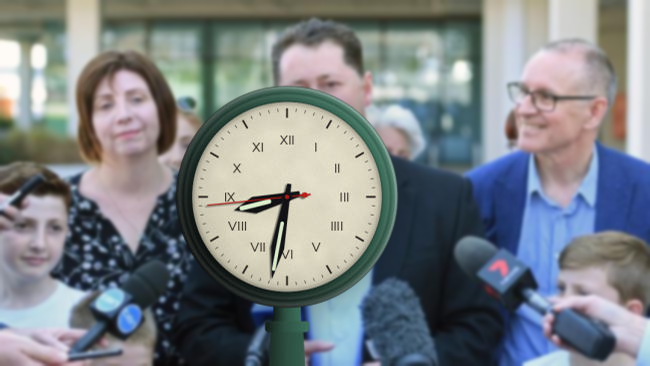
{"hour": 8, "minute": 31, "second": 44}
